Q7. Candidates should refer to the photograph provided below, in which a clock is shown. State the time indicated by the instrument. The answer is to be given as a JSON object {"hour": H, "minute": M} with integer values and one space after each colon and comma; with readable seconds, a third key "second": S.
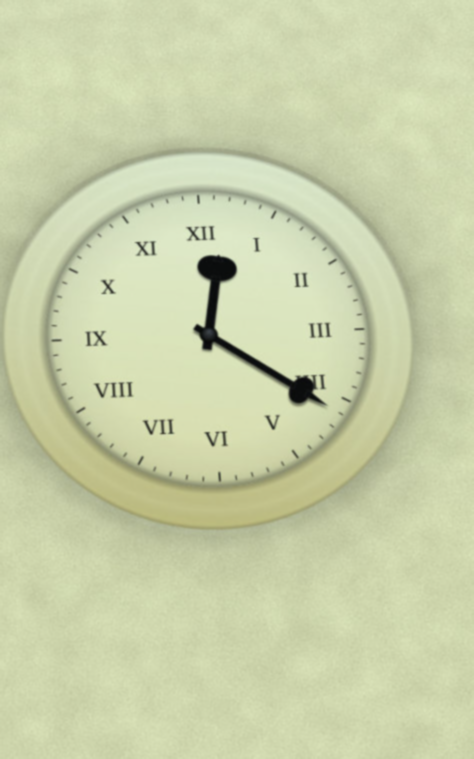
{"hour": 12, "minute": 21}
